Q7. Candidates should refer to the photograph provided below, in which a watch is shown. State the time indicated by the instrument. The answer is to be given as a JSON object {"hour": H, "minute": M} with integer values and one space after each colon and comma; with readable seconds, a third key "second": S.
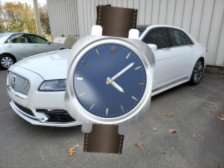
{"hour": 4, "minute": 8}
